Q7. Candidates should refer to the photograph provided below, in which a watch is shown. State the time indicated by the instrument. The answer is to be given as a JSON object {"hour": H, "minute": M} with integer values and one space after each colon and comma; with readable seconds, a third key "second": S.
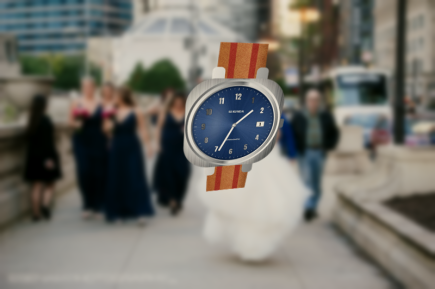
{"hour": 1, "minute": 34}
